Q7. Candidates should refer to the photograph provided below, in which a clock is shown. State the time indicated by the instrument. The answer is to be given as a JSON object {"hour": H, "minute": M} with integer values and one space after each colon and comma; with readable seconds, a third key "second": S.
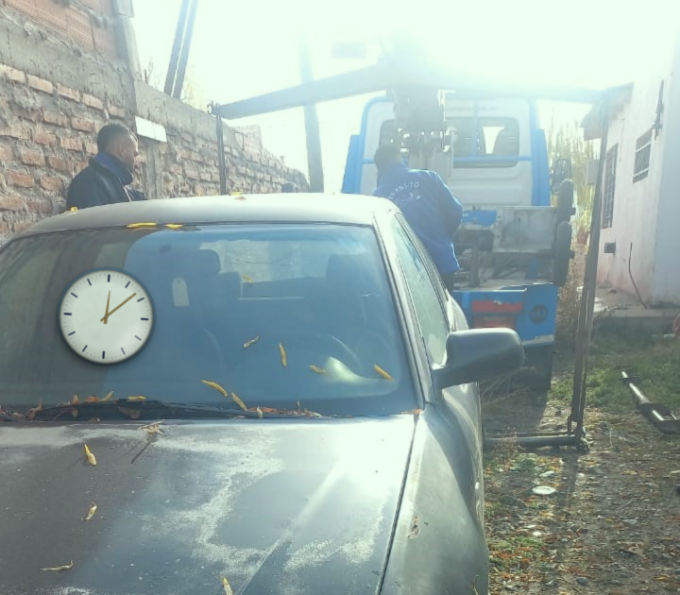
{"hour": 12, "minute": 8}
